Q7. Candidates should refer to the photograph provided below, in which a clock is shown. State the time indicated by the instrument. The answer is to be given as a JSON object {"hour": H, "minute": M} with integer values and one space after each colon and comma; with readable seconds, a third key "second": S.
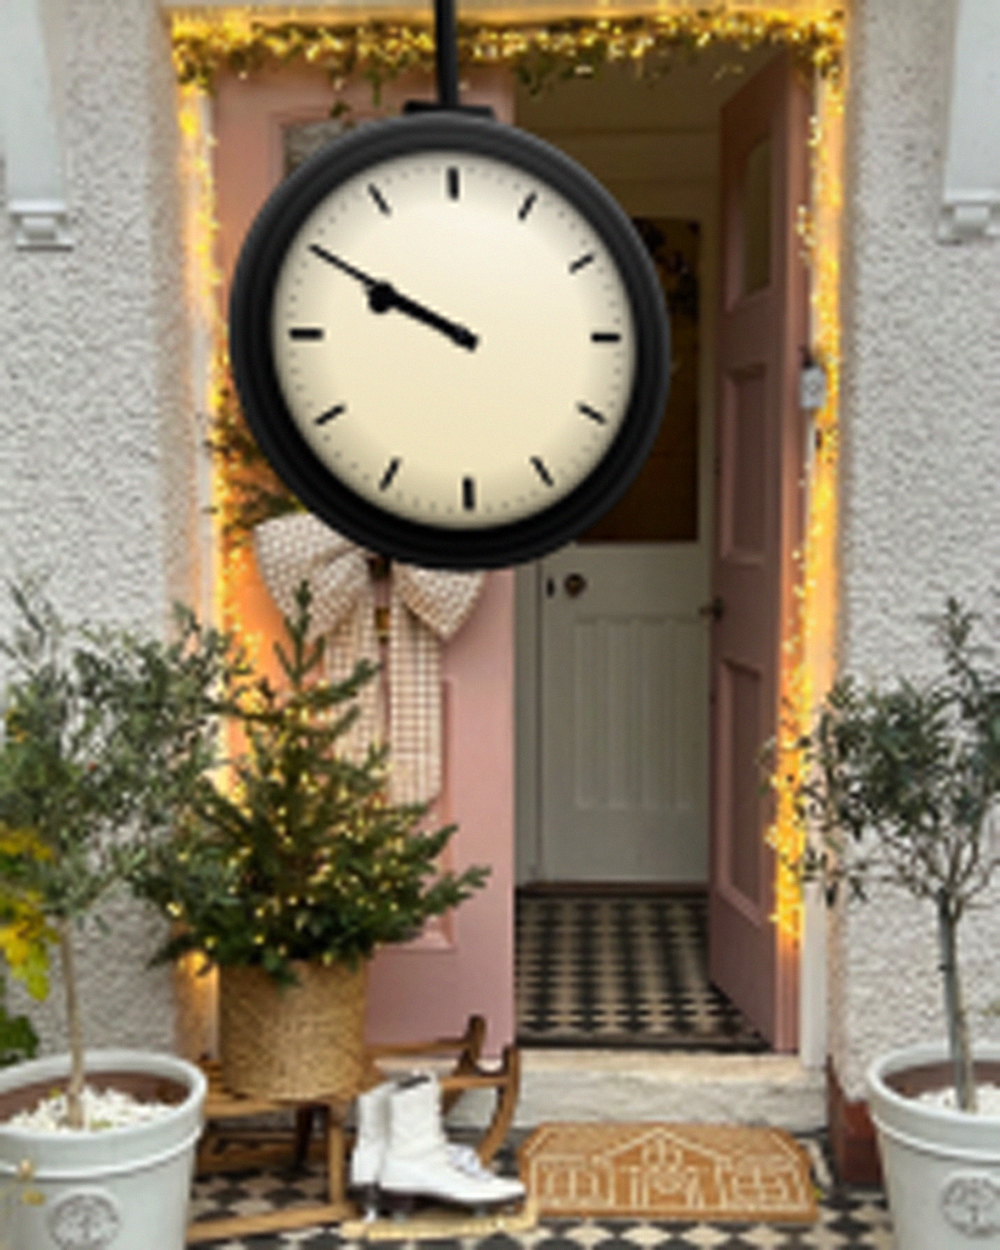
{"hour": 9, "minute": 50}
